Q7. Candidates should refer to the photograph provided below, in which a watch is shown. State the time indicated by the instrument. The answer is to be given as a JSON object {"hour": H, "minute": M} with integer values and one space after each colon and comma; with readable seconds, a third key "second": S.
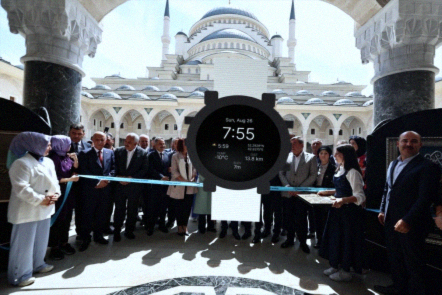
{"hour": 7, "minute": 55}
